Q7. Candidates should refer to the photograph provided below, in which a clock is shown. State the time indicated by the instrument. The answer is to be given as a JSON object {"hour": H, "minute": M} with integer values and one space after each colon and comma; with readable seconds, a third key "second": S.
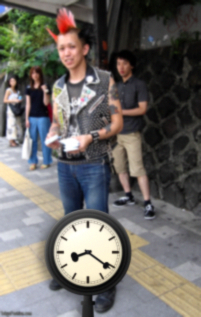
{"hour": 8, "minute": 21}
